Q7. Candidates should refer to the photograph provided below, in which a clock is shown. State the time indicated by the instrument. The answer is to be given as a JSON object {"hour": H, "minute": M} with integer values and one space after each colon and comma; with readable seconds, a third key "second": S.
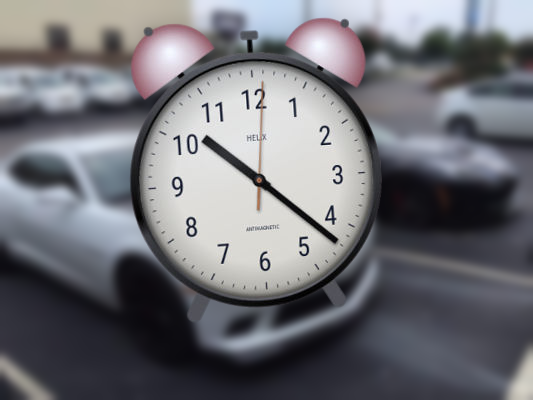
{"hour": 10, "minute": 22, "second": 1}
